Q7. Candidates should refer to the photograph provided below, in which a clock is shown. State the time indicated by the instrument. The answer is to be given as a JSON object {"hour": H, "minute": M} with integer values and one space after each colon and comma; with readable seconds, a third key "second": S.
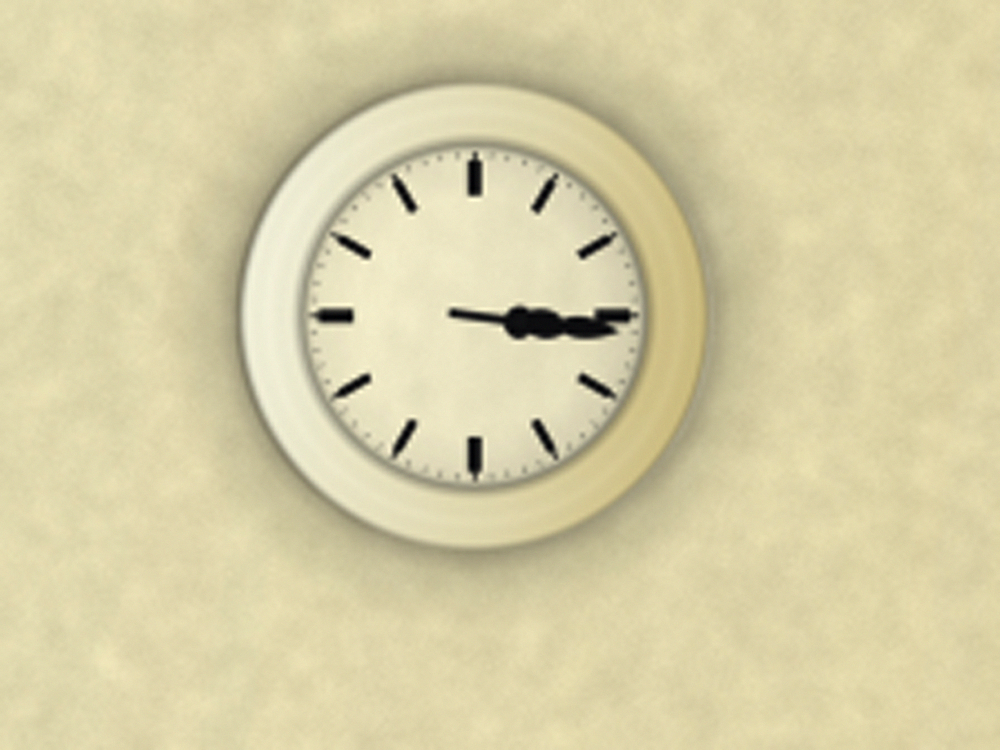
{"hour": 3, "minute": 16}
